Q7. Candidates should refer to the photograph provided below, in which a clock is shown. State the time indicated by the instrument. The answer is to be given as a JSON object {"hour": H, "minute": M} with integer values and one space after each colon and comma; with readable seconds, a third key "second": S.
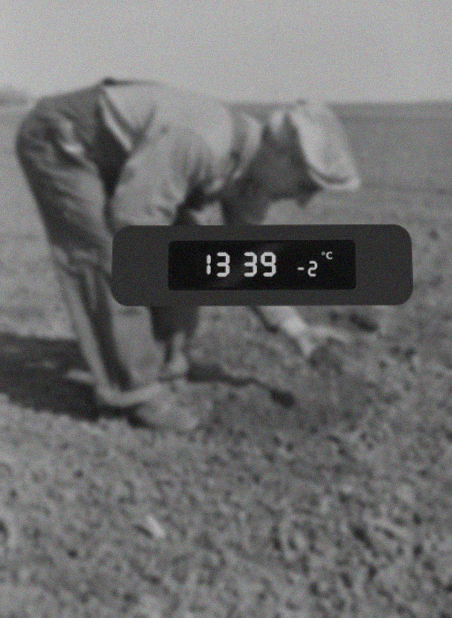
{"hour": 13, "minute": 39}
